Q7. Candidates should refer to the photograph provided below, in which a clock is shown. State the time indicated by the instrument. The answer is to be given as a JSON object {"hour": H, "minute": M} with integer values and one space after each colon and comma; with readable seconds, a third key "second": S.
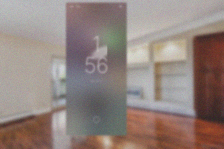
{"hour": 1, "minute": 56}
